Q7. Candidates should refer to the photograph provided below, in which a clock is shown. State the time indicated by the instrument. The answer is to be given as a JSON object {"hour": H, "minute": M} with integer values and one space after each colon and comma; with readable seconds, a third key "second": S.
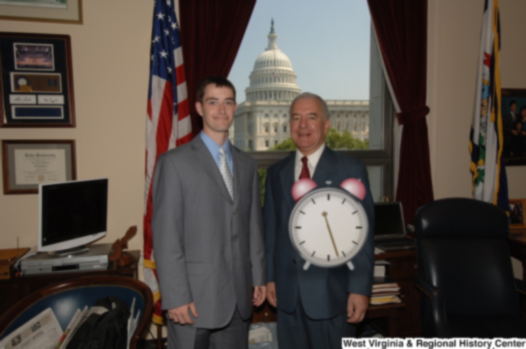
{"hour": 11, "minute": 27}
